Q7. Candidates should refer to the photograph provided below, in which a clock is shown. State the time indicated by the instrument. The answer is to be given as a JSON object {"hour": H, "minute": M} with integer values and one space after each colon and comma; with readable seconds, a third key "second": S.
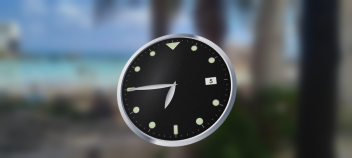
{"hour": 6, "minute": 45}
